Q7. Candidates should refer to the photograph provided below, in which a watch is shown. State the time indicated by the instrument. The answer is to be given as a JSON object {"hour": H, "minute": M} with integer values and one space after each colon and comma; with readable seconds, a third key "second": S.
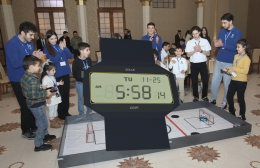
{"hour": 5, "minute": 58, "second": 14}
